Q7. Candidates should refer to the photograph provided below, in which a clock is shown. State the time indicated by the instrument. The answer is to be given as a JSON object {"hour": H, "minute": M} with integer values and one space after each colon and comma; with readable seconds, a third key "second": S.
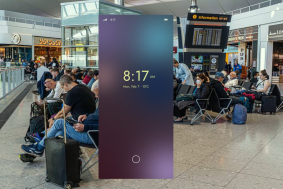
{"hour": 8, "minute": 17}
